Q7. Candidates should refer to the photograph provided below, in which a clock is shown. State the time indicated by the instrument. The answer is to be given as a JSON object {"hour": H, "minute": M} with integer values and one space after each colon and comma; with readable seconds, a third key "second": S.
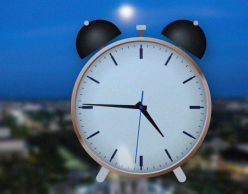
{"hour": 4, "minute": 45, "second": 31}
